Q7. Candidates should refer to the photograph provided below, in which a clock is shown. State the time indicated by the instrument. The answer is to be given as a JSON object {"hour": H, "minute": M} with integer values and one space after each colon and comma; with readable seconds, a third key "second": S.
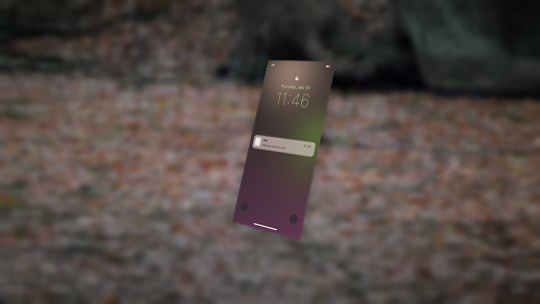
{"hour": 11, "minute": 46}
